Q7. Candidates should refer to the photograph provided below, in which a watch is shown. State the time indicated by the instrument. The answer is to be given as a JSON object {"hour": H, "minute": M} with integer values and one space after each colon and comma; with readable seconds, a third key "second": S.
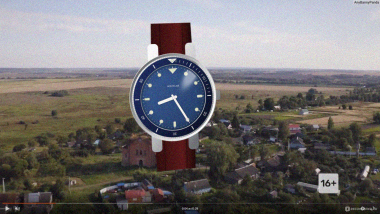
{"hour": 8, "minute": 25}
